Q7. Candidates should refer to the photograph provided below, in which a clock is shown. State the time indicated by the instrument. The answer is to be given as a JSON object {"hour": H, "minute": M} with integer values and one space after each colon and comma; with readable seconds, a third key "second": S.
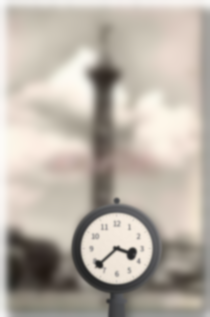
{"hour": 3, "minute": 38}
